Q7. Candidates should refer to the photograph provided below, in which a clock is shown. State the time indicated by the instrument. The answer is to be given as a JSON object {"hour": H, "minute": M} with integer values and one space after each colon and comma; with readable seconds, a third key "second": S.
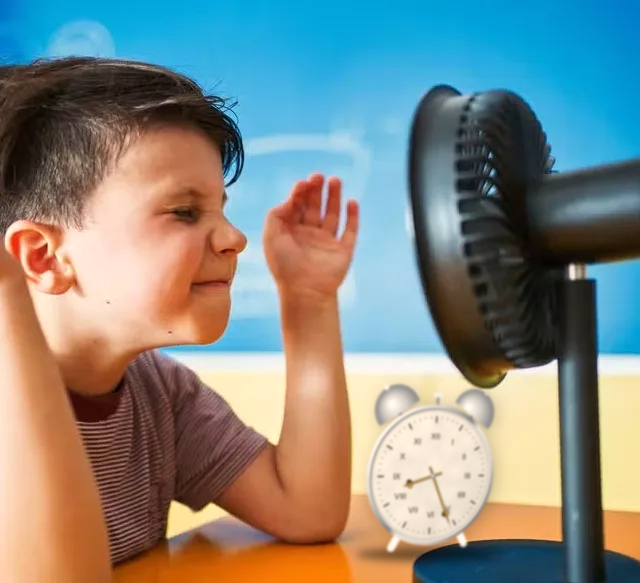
{"hour": 8, "minute": 26}
